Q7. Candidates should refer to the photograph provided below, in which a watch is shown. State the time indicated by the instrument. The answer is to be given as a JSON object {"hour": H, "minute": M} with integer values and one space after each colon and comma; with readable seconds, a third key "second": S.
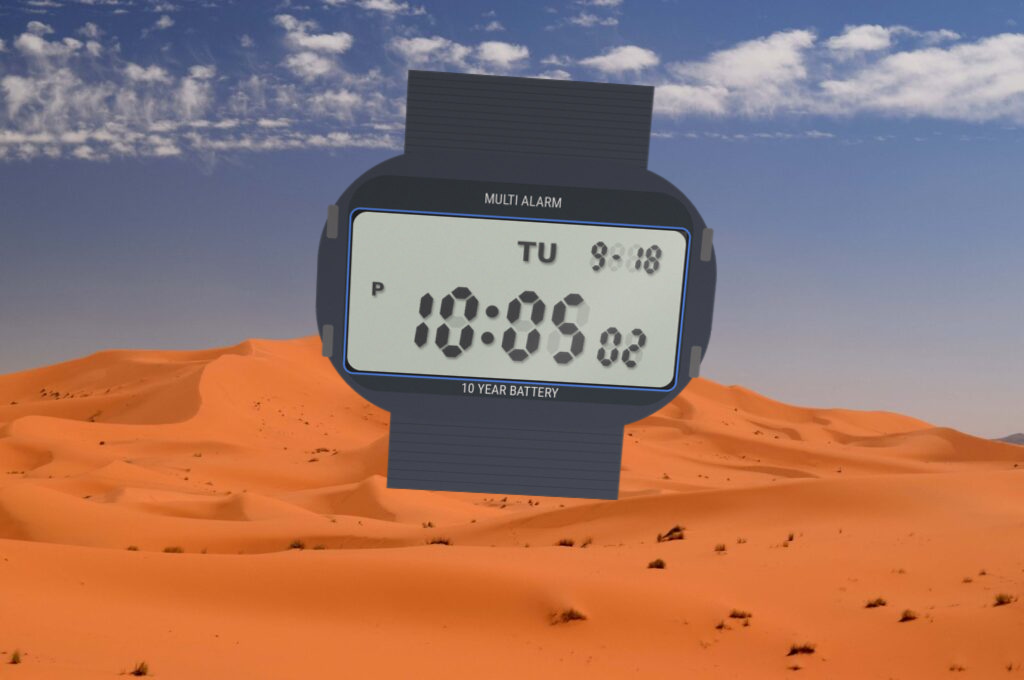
{"hour": 10, "minute": 5, "second": 2}
